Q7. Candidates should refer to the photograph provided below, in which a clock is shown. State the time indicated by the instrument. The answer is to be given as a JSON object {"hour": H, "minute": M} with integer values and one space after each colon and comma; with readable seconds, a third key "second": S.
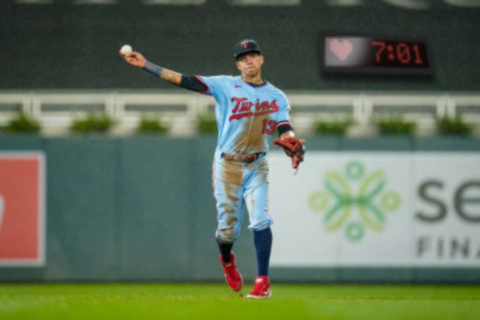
{"hour": 7, "minute": 1}
